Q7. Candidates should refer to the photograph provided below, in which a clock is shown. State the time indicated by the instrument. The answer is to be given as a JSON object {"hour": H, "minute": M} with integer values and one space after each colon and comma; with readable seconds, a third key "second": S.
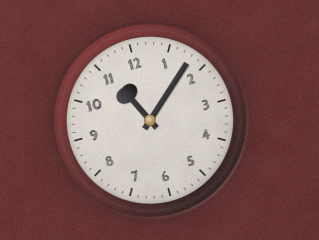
{"hour": 11, "minute": 8}
